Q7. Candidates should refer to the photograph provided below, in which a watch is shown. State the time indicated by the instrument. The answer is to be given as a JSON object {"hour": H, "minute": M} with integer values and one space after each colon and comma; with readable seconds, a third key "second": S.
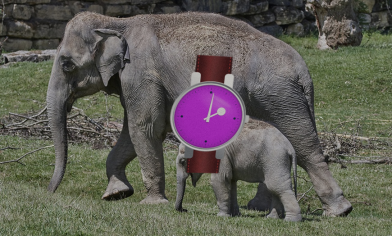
{"hour": 2, "minute": 1}
